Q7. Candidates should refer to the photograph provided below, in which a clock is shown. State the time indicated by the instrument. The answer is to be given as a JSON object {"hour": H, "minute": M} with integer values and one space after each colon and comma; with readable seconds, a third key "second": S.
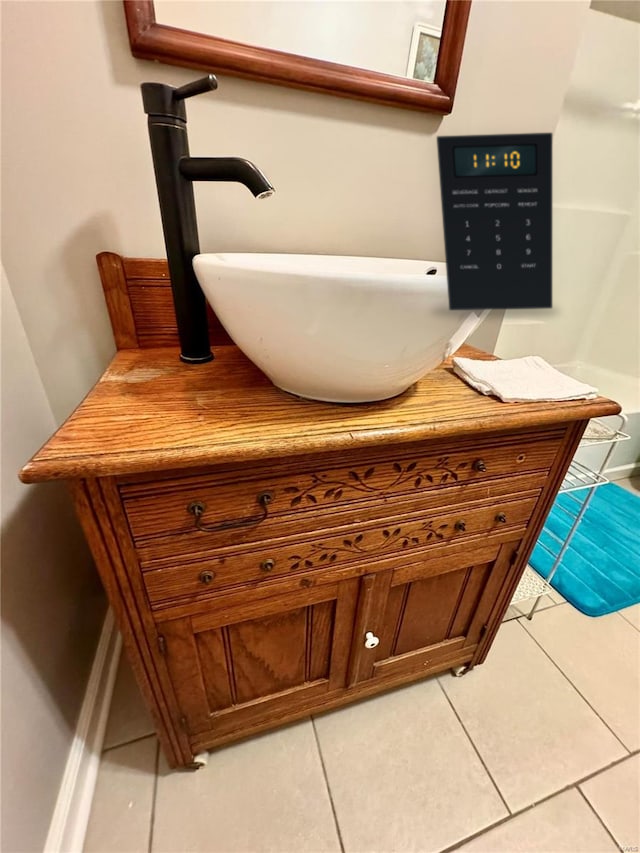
{"hour": 11, "minute": 10}
